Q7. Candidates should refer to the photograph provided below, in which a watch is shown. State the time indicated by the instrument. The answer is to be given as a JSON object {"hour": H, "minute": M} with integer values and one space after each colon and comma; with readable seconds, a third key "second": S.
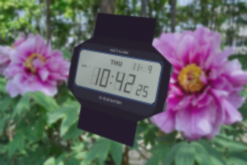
{"hour": 10, "minute": 42, "second": 25}
